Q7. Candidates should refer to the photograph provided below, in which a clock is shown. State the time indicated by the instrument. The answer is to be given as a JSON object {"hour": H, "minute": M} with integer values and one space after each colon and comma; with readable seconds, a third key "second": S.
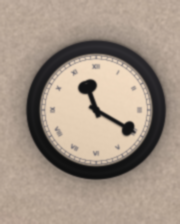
{"hour": 11, "minute": 20}
